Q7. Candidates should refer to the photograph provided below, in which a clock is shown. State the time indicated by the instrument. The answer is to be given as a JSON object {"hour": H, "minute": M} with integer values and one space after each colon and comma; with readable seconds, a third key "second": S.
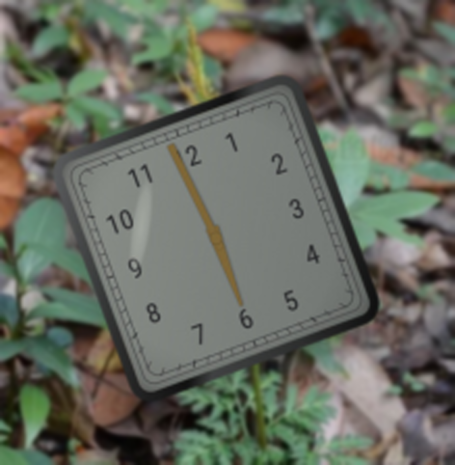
{"hour": 5, "minute": 59}
